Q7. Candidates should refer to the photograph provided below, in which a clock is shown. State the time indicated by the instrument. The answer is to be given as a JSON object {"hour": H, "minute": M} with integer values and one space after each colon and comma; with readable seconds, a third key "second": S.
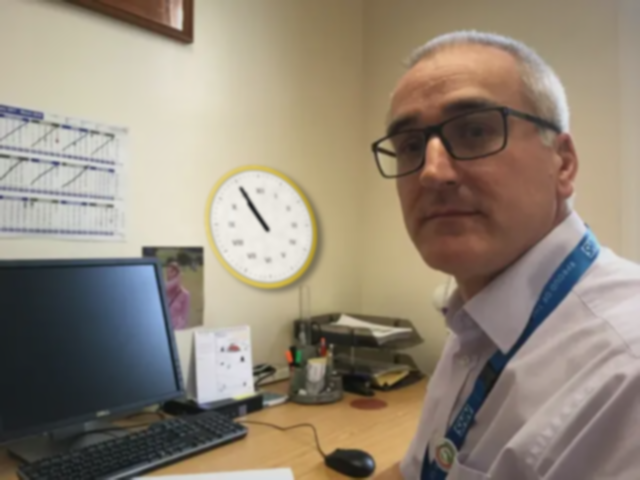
{"hour": 10, "minute": 55}
